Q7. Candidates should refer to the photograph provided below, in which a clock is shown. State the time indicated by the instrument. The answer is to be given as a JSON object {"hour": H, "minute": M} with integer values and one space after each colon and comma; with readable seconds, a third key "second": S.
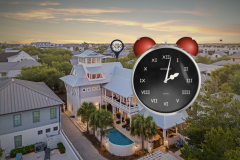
{"hour": 2, "minute": 2}
